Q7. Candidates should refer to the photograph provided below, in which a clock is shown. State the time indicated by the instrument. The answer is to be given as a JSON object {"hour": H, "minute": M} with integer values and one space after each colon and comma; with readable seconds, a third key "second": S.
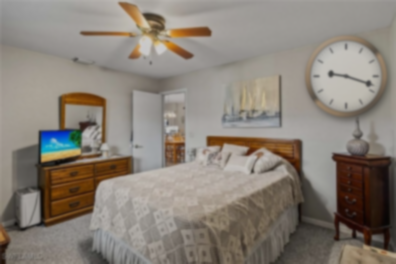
{"hour": 9, "minute": 18}
